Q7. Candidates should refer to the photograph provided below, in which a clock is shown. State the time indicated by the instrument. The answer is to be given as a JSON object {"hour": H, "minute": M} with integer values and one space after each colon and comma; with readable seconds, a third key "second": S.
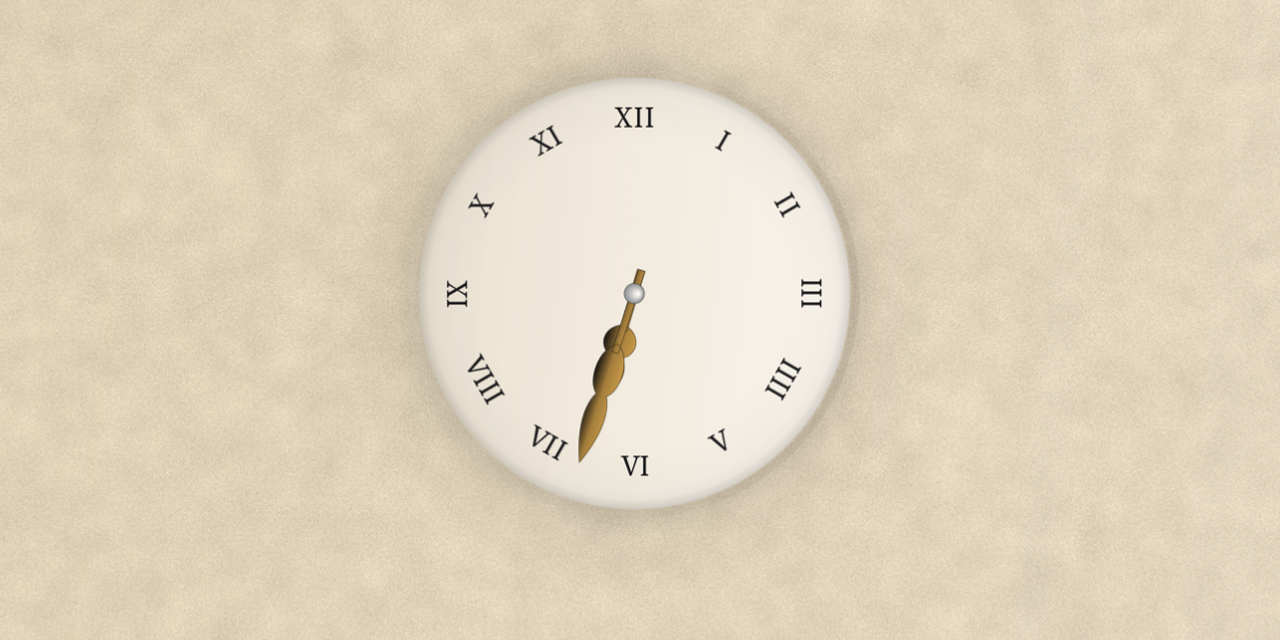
{"hour": 6, "minute": 33}
